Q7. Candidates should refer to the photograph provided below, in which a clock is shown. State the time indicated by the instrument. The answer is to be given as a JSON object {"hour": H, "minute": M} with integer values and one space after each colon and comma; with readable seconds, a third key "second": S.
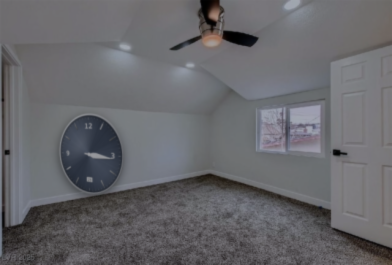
{"hour": 3, "minute": 16}
